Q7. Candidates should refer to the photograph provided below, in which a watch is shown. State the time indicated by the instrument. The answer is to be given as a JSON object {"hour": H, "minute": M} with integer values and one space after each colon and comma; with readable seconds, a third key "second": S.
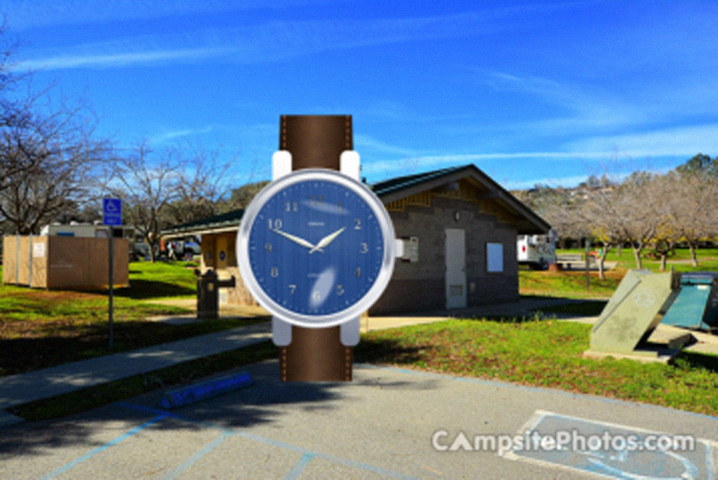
{"hour": 1, "minute": 49}
